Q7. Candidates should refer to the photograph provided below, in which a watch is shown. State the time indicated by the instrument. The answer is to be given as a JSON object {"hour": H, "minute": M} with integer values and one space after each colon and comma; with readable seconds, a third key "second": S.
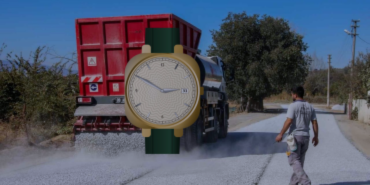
{"hour": 2, "minute": 50}
